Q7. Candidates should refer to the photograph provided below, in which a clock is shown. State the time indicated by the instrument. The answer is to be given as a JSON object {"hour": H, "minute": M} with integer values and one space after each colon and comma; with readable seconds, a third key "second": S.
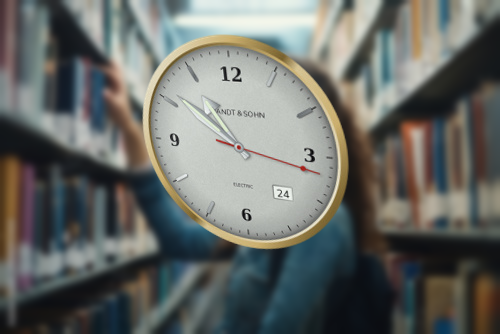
{"hour": 10, "minute": 51, "second": 17}
